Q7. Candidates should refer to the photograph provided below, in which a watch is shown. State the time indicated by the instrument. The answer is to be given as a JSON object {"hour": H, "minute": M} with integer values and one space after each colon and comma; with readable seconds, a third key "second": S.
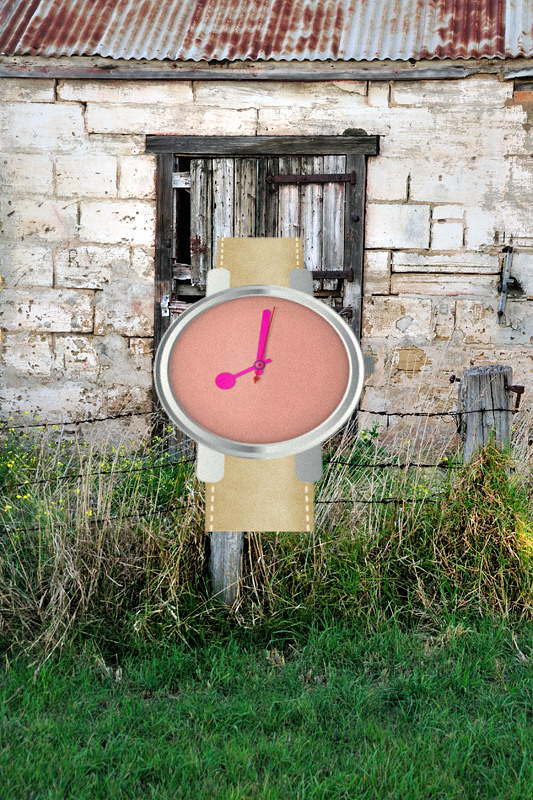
{"hour": 8, "minute": 1, "second": 2}
